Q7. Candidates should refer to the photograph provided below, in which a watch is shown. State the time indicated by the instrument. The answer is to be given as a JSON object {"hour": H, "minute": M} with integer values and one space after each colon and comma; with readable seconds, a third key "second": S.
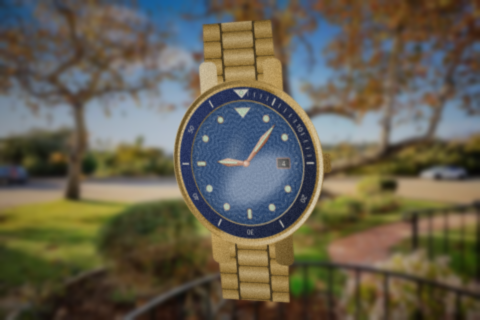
{"hour": 9, "minute": 7}
